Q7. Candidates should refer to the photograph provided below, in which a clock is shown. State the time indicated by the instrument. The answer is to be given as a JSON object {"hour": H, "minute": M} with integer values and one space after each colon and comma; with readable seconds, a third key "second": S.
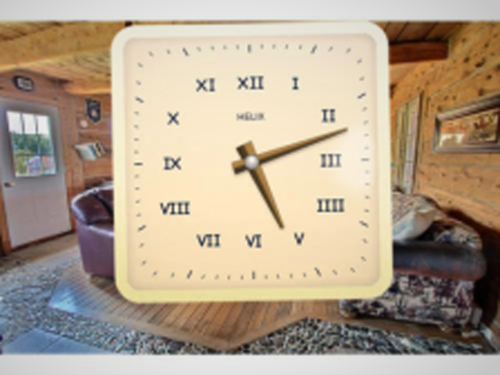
{"hour": 5, "minute": 12}
